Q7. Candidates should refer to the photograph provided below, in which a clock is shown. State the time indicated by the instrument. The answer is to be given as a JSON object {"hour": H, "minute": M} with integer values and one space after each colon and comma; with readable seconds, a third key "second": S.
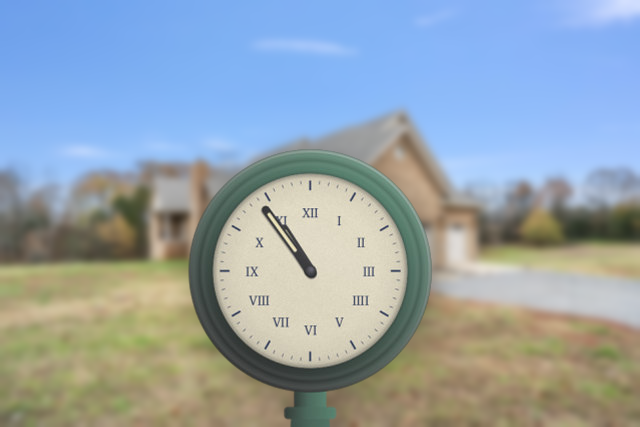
{"hour": 10, "minute": 54}
